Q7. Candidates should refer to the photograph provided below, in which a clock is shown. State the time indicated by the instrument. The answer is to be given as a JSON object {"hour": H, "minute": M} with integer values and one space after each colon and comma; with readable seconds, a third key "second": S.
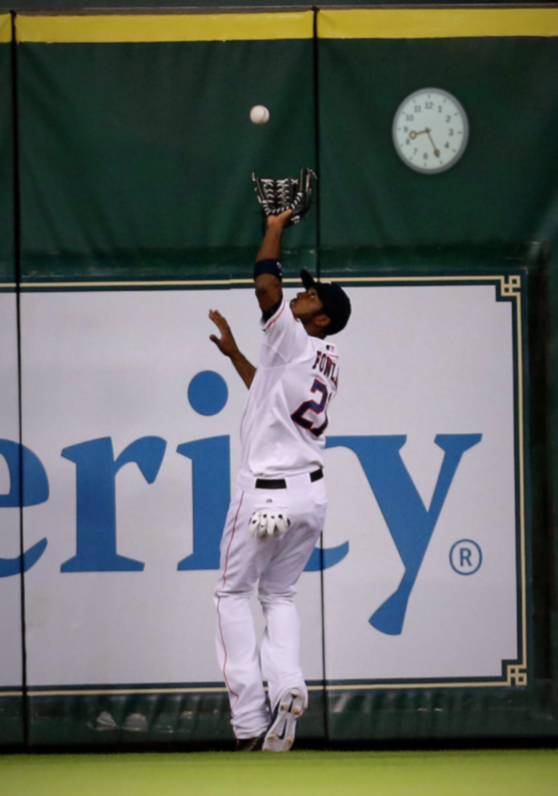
{"hour": 8, "minute": 25}
